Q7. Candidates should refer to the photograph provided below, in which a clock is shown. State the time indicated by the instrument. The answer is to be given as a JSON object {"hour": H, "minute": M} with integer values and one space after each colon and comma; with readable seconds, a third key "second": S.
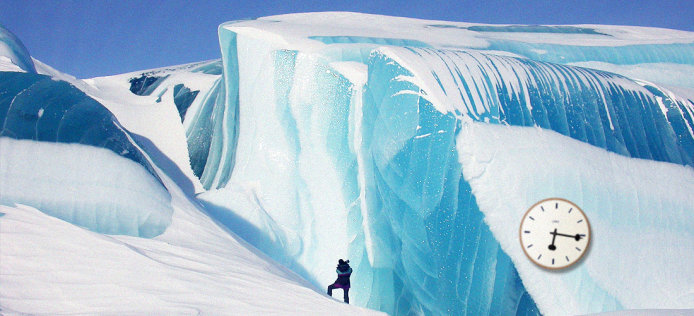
{"hour": 6, "minute": 16}
